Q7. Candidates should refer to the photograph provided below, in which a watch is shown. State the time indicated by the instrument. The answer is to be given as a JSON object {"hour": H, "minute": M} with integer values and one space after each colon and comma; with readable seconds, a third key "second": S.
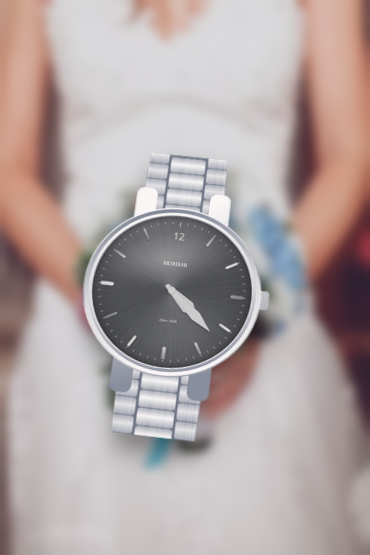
{"hour": 4, "minute": 22}
